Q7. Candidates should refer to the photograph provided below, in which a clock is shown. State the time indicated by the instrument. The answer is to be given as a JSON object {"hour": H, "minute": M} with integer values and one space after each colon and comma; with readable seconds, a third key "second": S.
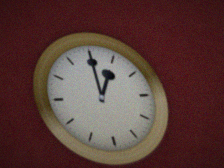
{"hour": 1, "minute": 0}
